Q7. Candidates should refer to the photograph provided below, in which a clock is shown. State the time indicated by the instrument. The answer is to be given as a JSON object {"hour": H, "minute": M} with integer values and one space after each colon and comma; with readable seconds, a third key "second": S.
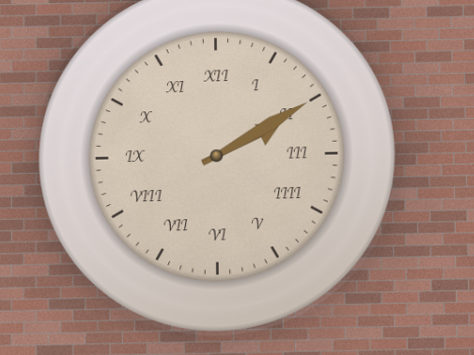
{"hour": 2, "minute": 10}
